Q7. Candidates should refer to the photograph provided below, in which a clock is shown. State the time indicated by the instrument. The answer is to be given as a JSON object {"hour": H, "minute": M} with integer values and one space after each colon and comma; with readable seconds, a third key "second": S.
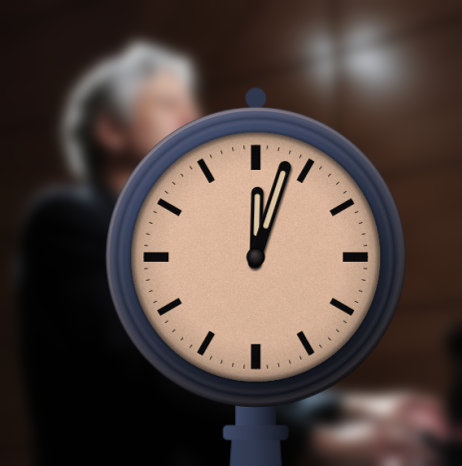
{"hour": 12, "minute": 3}
